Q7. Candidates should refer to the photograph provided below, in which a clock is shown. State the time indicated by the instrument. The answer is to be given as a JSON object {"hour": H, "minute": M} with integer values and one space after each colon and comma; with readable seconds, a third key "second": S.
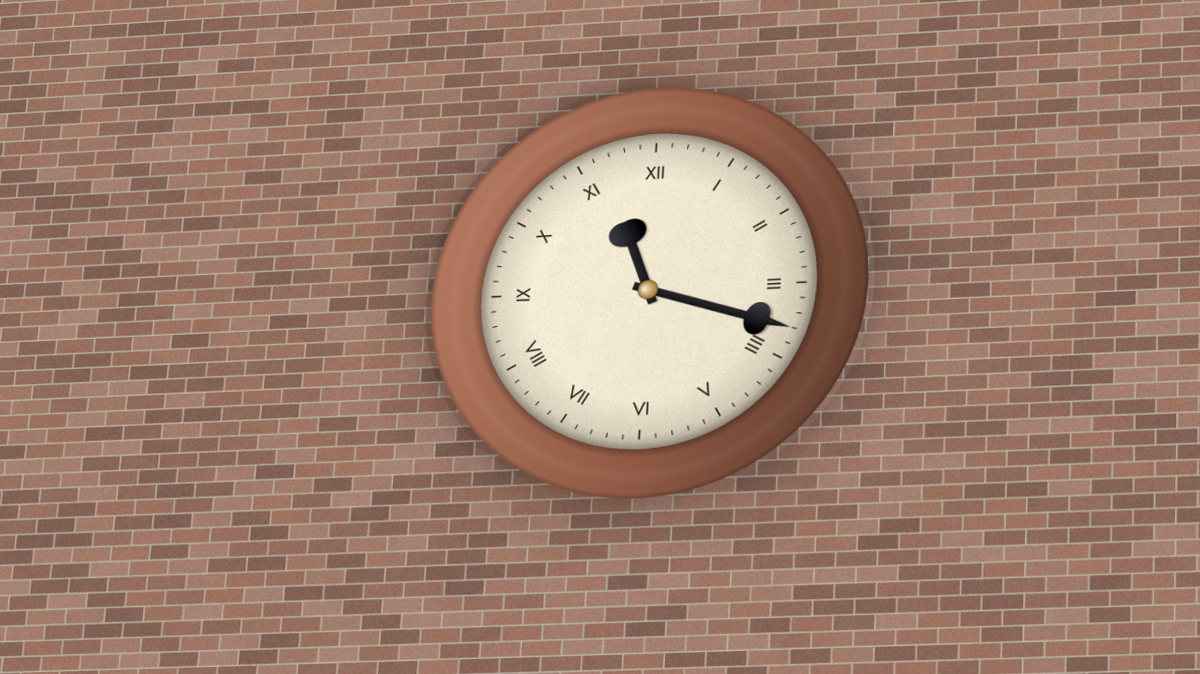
{"hour": 11, "minute": 18}
